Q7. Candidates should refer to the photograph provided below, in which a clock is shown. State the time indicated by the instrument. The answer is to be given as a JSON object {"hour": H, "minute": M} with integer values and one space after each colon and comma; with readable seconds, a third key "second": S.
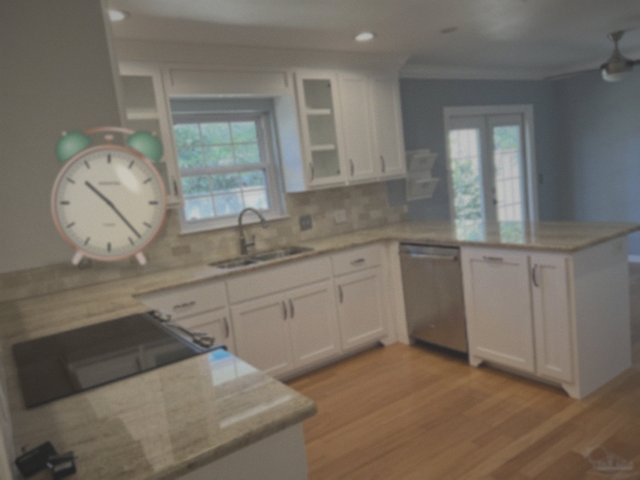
{"hour": 10, "minute": 23}
